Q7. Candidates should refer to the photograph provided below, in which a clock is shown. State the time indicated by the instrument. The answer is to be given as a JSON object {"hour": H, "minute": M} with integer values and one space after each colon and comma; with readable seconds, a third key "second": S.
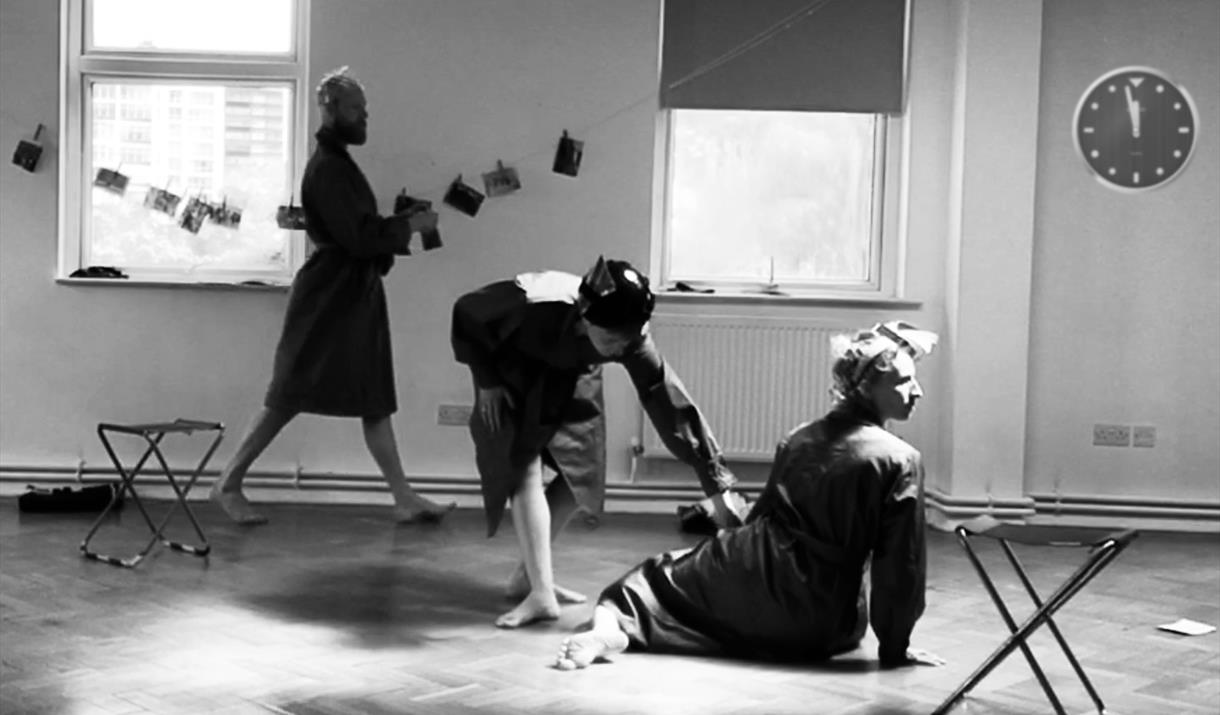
{"hour": 11, "minute": 58}
